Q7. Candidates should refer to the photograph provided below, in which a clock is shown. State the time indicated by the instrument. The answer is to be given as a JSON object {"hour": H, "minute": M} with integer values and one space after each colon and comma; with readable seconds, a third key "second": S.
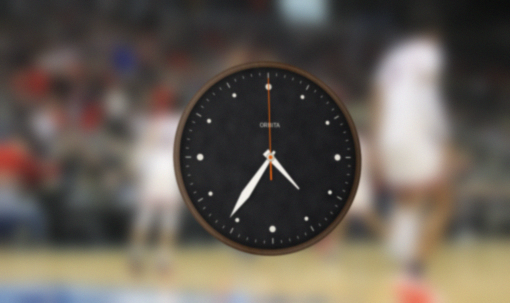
{"hour": 4, "minute": 36, "second": 0}
